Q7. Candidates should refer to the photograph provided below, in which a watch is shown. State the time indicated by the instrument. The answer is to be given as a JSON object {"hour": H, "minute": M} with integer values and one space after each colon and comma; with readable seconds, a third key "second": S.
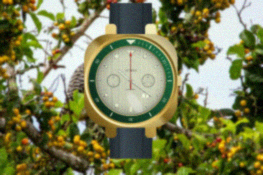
{"hour": 10, "minute": 21}
